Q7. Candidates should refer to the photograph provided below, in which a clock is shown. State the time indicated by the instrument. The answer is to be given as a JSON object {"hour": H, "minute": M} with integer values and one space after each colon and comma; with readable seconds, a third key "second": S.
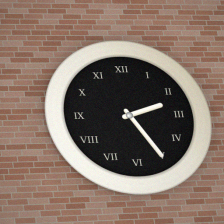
{"hour": 2, "minute": 25}
